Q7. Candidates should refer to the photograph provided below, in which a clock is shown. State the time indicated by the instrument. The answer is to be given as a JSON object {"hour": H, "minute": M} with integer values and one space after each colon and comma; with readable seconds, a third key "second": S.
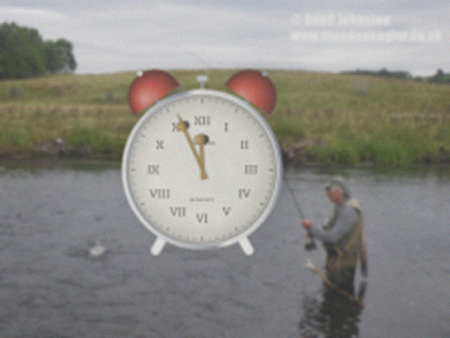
{"hour": 11, "minute": 56}
